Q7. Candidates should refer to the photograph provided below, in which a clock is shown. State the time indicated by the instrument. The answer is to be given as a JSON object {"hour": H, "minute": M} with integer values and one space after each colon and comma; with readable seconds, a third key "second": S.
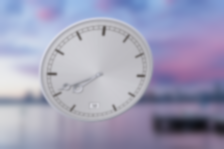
{"hour": 7, "minute": 41}
